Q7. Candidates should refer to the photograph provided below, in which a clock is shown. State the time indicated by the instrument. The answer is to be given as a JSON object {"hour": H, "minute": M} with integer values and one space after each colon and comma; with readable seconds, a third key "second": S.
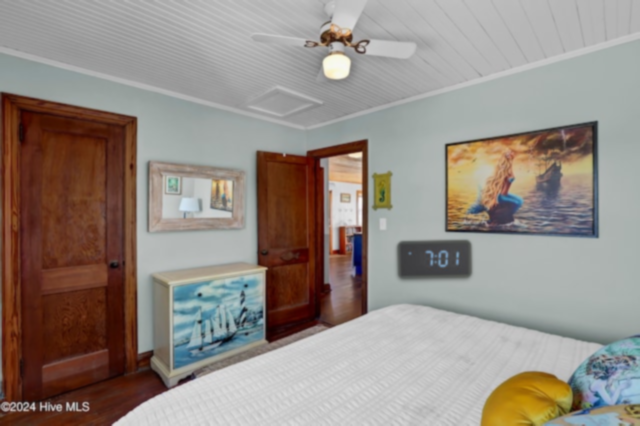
{"hour": 7, "minute": 1}
